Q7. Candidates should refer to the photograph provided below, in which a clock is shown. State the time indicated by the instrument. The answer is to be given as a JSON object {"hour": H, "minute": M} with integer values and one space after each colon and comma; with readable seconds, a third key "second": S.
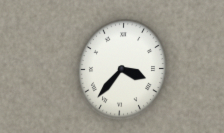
{"hour": 3, "minute": 37}
